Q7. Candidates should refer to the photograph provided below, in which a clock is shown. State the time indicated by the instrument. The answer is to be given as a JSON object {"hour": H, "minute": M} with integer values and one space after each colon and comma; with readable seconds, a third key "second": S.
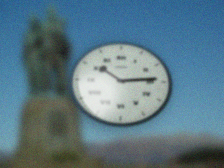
{"hour": 10, "minute": 14}
